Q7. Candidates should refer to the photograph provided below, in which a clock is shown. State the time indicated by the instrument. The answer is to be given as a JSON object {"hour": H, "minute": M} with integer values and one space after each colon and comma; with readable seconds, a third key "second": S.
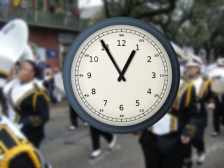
{"hour": 12, "minute": 55}
